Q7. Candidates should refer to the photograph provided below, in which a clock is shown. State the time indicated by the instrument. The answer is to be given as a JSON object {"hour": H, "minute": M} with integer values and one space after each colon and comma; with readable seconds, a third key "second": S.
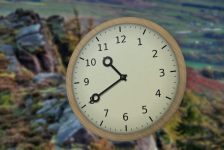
{"hour": 10, "minute": 40}
